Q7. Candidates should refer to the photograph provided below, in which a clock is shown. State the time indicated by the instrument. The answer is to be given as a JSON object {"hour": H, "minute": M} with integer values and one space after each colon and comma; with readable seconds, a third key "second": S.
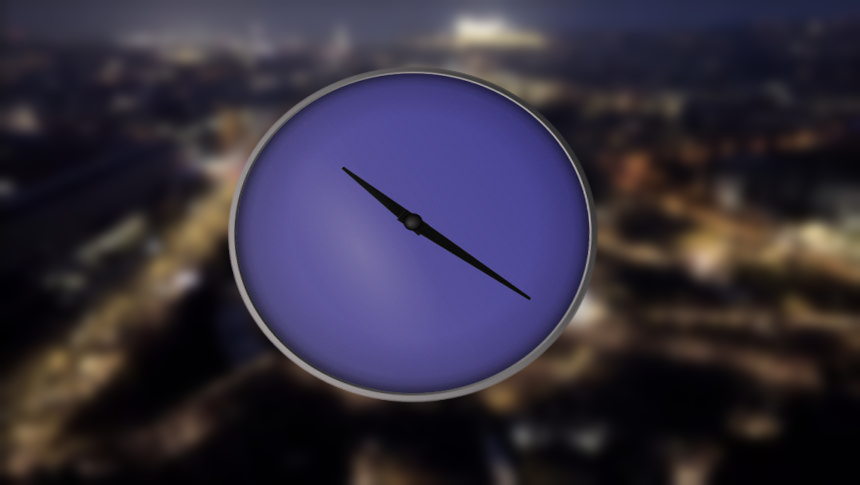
{"hour": 10, "minute": 21}
